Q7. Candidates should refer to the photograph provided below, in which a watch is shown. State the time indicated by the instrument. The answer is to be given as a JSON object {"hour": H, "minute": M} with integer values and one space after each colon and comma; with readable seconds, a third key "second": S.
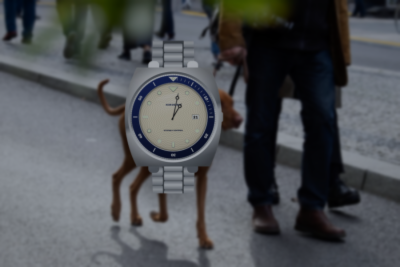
{"hour": 1, "minute": 2}
